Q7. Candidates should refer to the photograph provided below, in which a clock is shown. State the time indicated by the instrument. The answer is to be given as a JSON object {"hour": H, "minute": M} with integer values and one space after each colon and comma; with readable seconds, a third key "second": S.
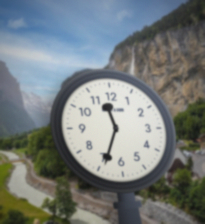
{"hour": 11, "minute": 34}
